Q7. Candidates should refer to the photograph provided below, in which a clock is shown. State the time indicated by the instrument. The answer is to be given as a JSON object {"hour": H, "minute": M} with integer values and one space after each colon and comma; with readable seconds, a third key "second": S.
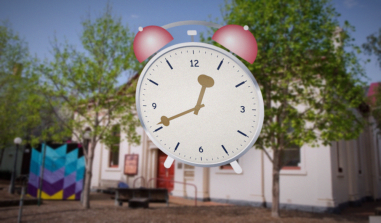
{"hour": 12, "minute": 41}
